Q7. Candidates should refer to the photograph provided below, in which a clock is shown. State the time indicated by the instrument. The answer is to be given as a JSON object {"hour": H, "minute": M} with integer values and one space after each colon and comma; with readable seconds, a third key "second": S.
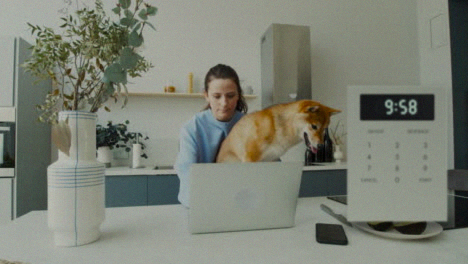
{"hour": 9, "minute": 58}
